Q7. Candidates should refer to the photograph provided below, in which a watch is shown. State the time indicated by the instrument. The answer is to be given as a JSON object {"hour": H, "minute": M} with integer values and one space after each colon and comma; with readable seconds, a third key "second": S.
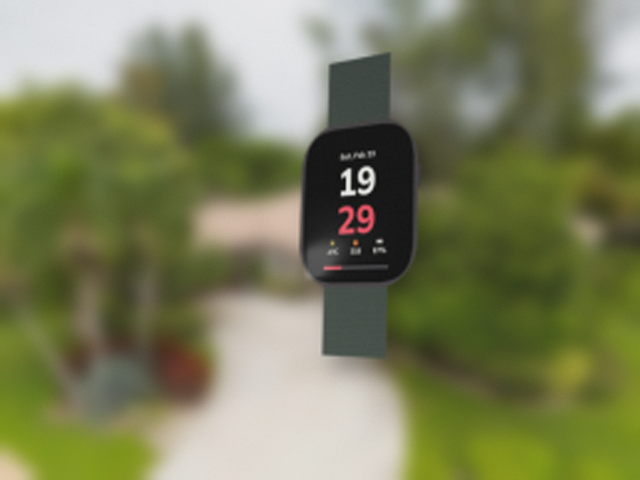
{"hour": 19, "minute": 29}
